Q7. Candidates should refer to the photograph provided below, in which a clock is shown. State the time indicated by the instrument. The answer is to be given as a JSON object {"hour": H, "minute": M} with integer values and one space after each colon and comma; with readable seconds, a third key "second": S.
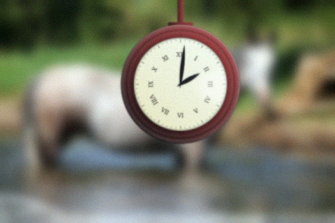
{"hour": 2, "minute": 1}
